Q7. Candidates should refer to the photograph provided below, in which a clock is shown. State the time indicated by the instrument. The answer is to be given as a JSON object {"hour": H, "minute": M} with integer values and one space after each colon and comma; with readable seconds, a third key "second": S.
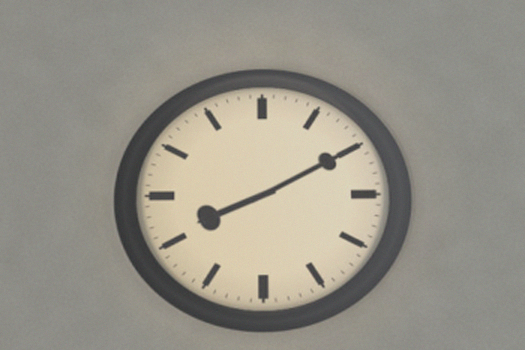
{"hour": 8, "minute": 10}
